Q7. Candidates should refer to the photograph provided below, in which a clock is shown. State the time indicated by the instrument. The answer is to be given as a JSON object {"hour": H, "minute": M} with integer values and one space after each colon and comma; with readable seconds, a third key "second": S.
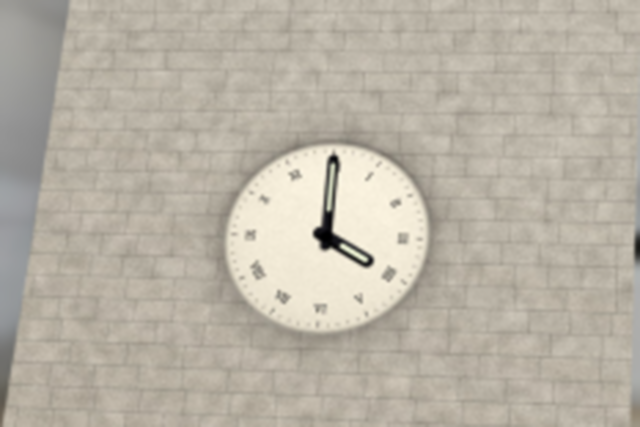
{"hour": 4, "minute": 0}
